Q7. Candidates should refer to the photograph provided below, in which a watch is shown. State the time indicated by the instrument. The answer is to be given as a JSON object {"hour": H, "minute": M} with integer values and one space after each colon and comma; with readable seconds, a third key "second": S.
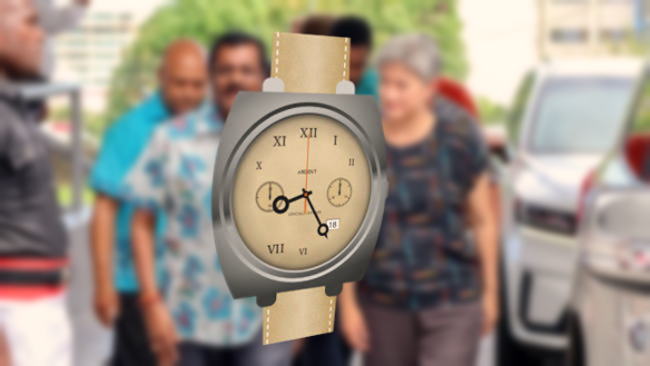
{"hour": 8, "minute": 25}
